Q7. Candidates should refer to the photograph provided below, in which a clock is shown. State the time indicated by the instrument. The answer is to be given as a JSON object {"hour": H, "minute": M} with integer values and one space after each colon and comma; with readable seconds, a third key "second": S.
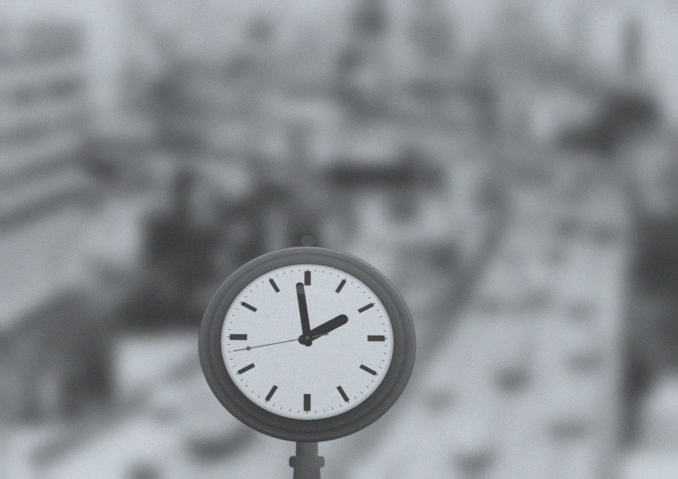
{"hour": 1, "minute": 58, "second": 43}
